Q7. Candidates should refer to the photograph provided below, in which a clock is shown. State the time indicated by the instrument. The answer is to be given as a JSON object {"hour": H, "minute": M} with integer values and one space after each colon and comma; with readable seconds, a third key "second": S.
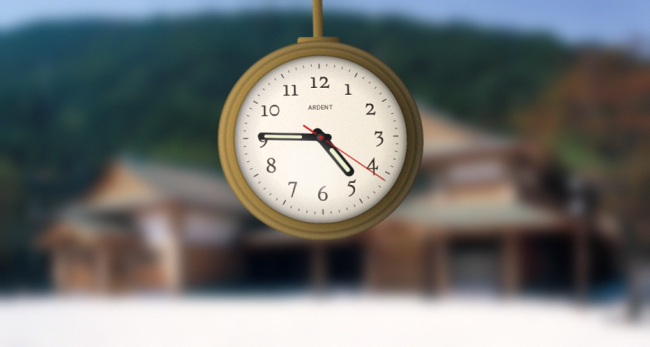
{"hour": 4, "minute": 45, "second": 21}
